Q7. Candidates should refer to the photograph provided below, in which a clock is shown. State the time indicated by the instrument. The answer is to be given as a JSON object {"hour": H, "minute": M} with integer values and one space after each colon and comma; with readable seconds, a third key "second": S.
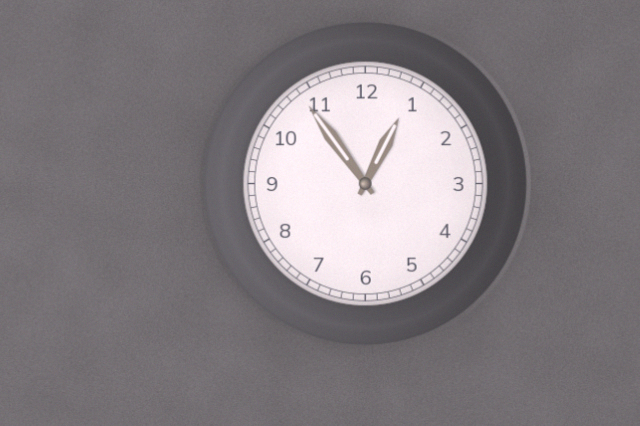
{"hour": 12, "minute": 54}
